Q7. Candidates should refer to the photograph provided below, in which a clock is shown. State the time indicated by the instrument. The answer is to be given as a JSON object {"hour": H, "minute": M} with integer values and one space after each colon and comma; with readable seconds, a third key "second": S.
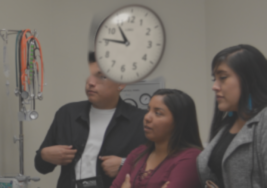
{"hour": 10, "minute": 46}
